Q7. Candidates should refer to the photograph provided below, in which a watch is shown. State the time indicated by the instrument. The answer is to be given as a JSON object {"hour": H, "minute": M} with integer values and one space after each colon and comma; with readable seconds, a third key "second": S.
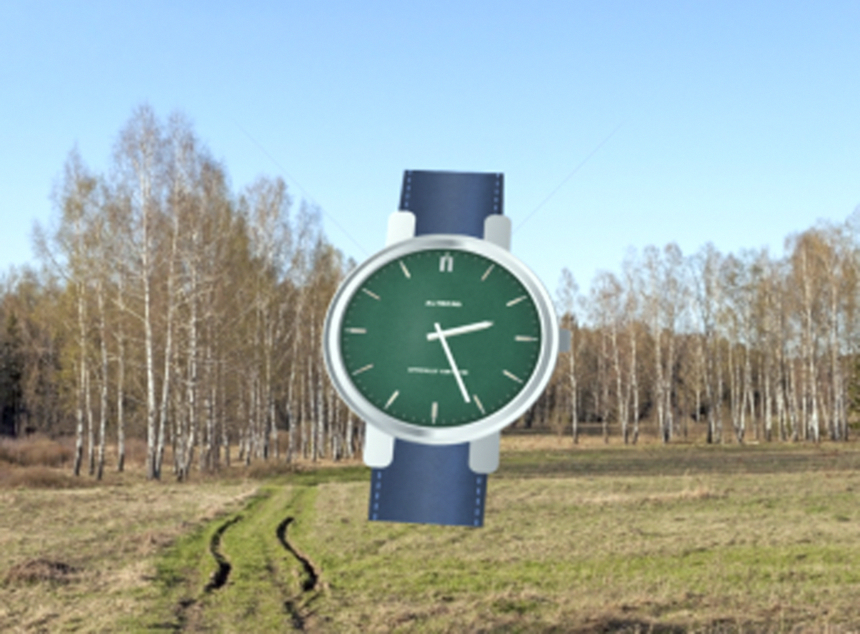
{"hour": 2, "minute": 26}
